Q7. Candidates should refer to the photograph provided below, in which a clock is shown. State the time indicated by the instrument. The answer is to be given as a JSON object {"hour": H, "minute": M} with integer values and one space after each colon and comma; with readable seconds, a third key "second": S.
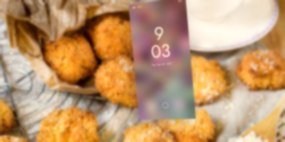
{"hour": 9, "minute": 3}
